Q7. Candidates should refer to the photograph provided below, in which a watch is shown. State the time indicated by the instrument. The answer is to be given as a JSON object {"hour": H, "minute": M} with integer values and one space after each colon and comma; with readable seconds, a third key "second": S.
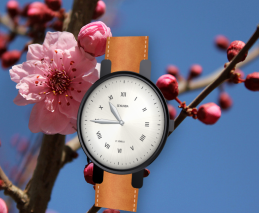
{"hour": 10, "minute": 45}
